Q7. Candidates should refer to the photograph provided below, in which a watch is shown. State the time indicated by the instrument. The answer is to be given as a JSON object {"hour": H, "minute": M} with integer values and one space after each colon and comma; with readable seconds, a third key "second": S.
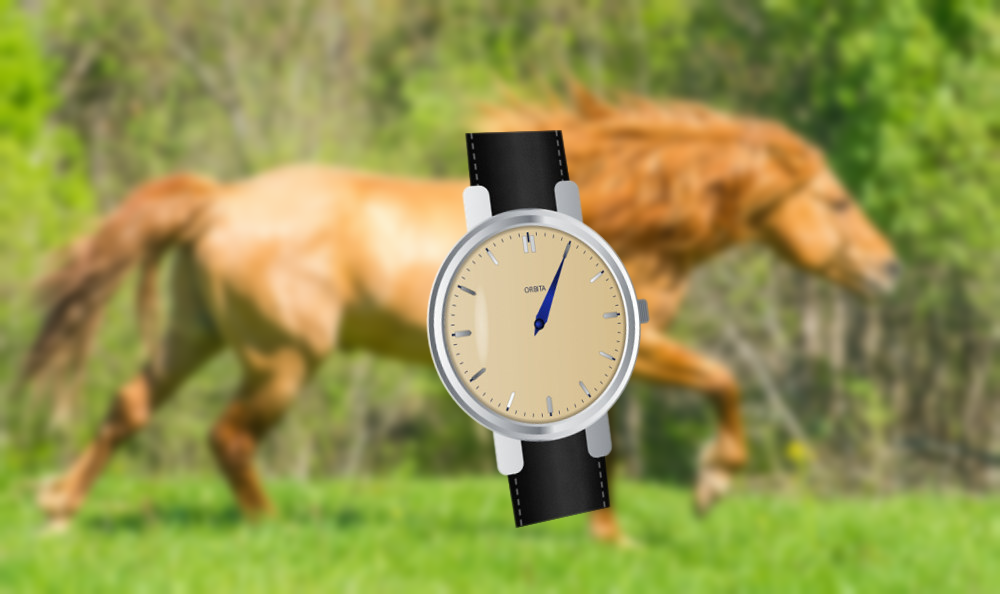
{"hour": 1, "minute": 5}
